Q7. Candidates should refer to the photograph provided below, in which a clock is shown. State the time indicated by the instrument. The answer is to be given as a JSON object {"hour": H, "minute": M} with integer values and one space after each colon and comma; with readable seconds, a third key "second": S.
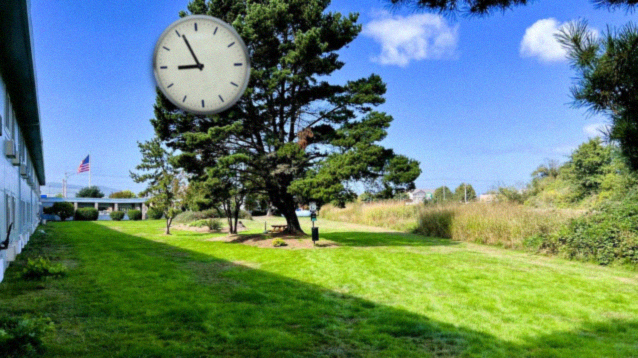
{"hour": 8, "minute": 56}
